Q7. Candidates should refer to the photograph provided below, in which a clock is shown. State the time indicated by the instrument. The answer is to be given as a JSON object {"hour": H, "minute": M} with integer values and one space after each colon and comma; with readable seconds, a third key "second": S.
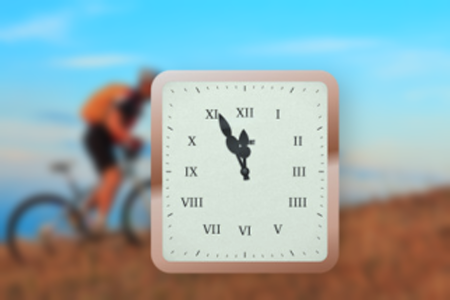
{"hour": 11, "minute": 56}
